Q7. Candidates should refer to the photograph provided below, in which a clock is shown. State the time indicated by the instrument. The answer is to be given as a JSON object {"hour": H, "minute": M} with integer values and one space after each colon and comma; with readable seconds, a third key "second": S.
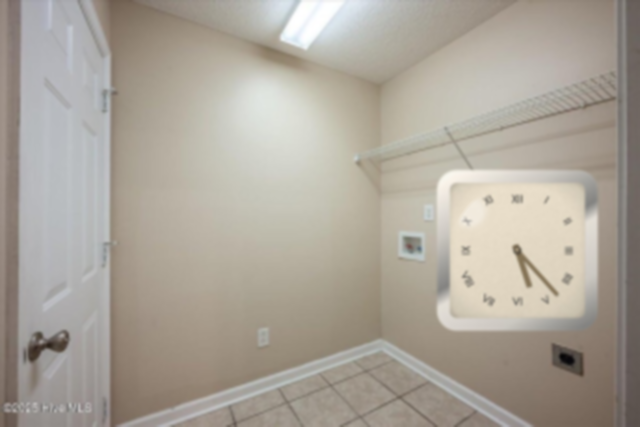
{"hour": 5, "minute": 23}
